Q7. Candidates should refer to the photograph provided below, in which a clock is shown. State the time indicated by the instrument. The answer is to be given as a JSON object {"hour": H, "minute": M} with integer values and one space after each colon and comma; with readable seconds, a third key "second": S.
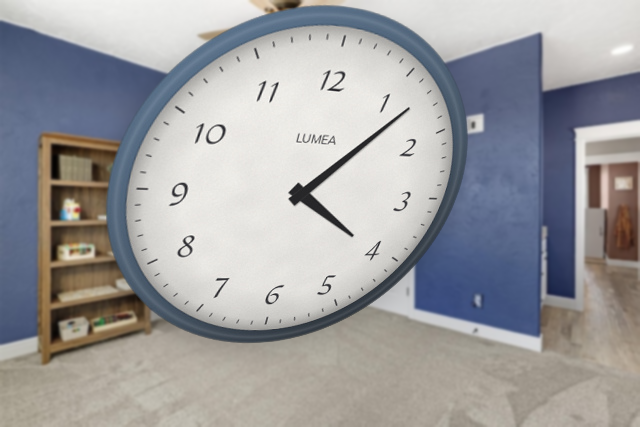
{"hour": 4, "minute": 7}
